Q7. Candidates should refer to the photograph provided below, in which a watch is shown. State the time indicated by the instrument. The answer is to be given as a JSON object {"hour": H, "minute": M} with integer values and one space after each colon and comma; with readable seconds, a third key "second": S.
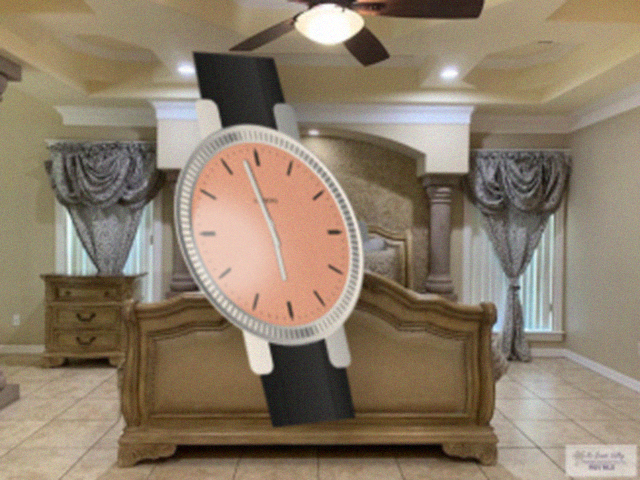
{"hour": 5, "minute": 58}
